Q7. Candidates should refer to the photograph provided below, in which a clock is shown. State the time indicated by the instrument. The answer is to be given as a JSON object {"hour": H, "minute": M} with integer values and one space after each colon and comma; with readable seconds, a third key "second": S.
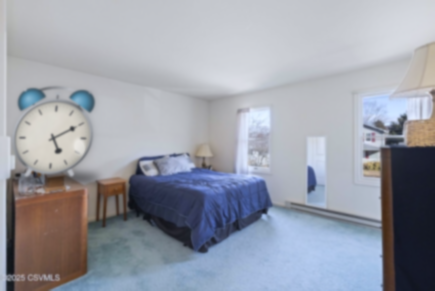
{"hour": 5, "minute": 10}
